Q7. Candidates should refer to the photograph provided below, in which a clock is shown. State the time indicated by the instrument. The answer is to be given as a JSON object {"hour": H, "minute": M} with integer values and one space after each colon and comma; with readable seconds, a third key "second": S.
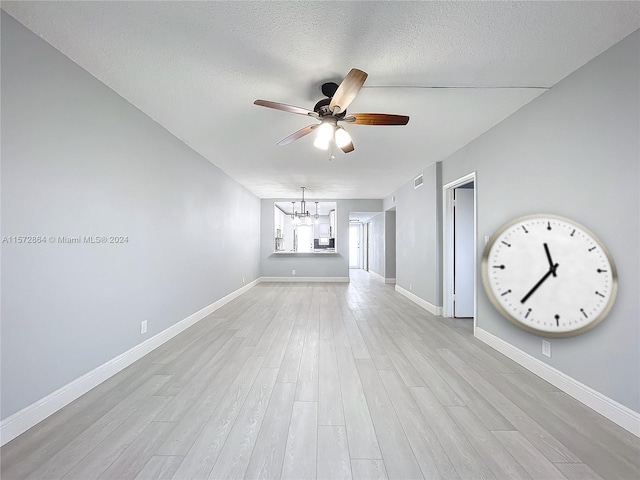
{"hour": 11, "minute": 37}
